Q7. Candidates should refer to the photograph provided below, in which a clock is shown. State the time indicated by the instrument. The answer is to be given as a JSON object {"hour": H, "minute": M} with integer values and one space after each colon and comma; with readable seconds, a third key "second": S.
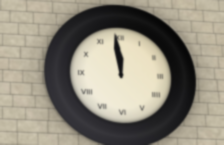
{"hour": 11, "minute": 59}
